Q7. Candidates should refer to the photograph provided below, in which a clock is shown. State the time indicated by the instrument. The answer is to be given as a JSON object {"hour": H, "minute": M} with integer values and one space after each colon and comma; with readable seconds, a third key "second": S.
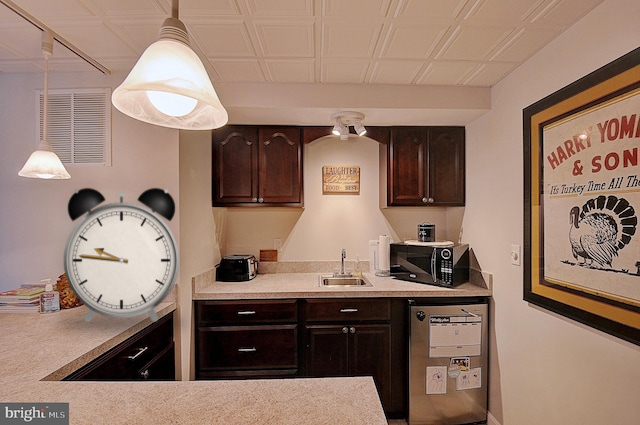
{"hour": 9, "minute": 46}
